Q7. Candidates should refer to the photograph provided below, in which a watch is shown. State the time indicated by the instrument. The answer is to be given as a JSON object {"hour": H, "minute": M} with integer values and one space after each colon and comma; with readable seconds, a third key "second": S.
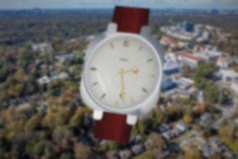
{"hour": 2, "minute": 28}
